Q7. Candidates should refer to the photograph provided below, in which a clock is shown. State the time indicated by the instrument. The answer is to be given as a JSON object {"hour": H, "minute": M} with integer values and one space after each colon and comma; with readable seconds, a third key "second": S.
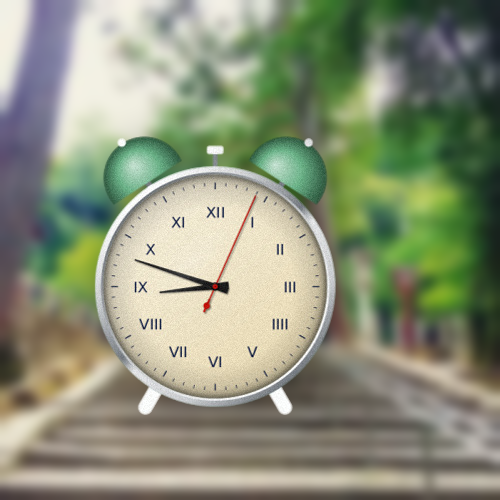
{"hour": 8, "minute": 48, "second": 4}
